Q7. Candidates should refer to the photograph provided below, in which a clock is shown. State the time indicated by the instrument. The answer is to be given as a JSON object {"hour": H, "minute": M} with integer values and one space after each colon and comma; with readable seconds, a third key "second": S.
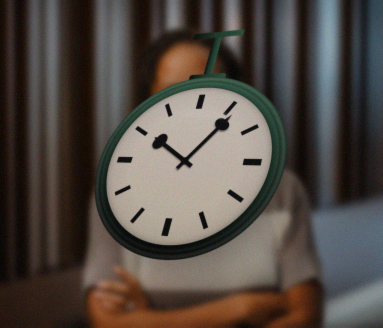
{"hour": 10, "minute": 6}
